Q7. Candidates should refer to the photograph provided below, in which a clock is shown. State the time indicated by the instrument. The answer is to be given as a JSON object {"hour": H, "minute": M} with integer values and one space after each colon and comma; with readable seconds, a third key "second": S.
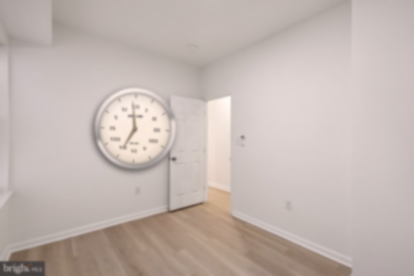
{"hour": 6, "minute": 59}
